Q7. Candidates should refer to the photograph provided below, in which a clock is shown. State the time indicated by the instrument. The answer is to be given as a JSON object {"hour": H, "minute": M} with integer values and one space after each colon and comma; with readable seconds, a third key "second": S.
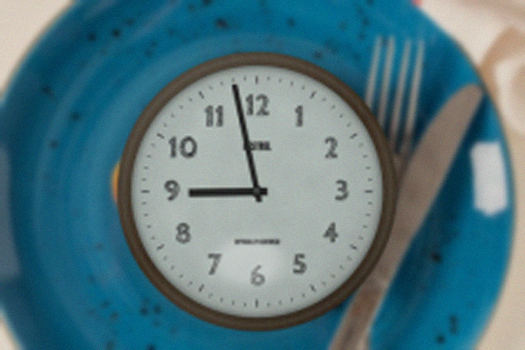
{"hour": 8, "minute": 58}
